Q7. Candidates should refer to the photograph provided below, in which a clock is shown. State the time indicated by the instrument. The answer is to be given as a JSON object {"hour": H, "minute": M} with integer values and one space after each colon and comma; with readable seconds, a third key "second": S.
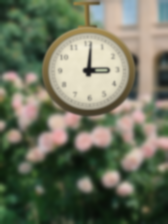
{"hour": 3, "minute": 1}
